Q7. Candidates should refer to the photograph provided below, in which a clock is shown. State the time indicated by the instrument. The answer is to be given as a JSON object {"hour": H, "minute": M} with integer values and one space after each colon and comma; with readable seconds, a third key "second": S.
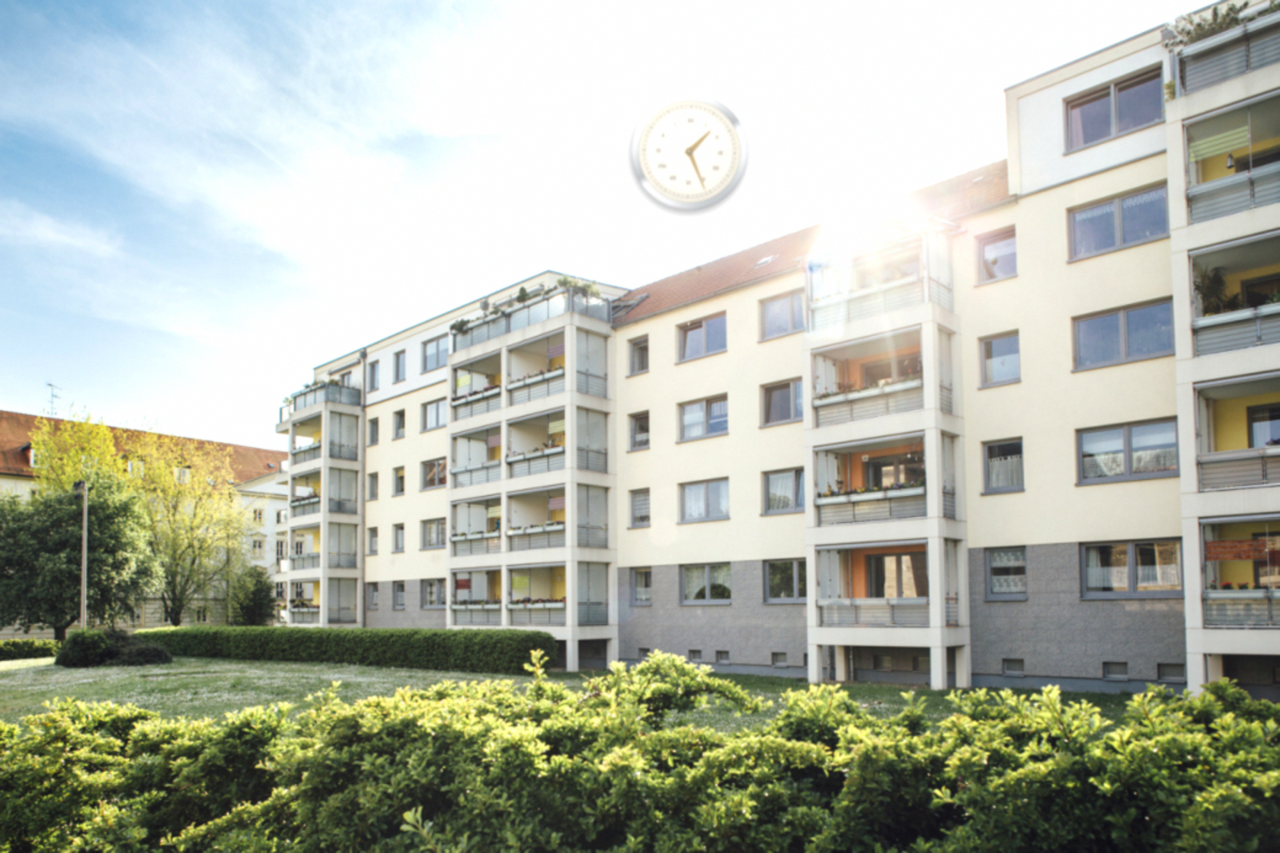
{"hour": 1, "minute": 26}
